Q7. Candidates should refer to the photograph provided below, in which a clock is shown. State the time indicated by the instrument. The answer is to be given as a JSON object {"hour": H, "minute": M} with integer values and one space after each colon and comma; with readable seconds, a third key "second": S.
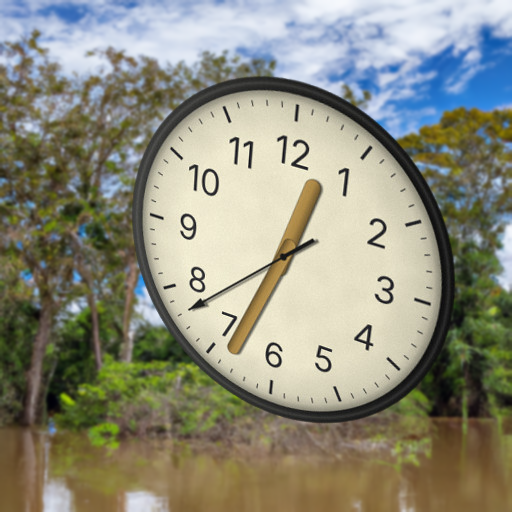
{"hour": 12, "minute": 33, "second": 38}
